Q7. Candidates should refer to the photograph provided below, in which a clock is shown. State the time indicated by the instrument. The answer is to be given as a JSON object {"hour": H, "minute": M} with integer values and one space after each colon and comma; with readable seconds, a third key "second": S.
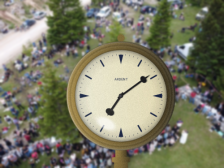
{"hour": 7, "minute": 9}
